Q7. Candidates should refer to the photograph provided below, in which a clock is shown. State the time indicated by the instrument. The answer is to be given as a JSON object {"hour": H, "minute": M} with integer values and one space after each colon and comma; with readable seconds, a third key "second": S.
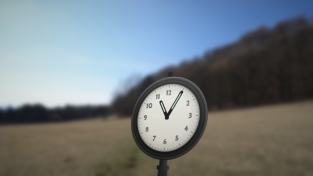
{"hour": 11, "minute": 5}
